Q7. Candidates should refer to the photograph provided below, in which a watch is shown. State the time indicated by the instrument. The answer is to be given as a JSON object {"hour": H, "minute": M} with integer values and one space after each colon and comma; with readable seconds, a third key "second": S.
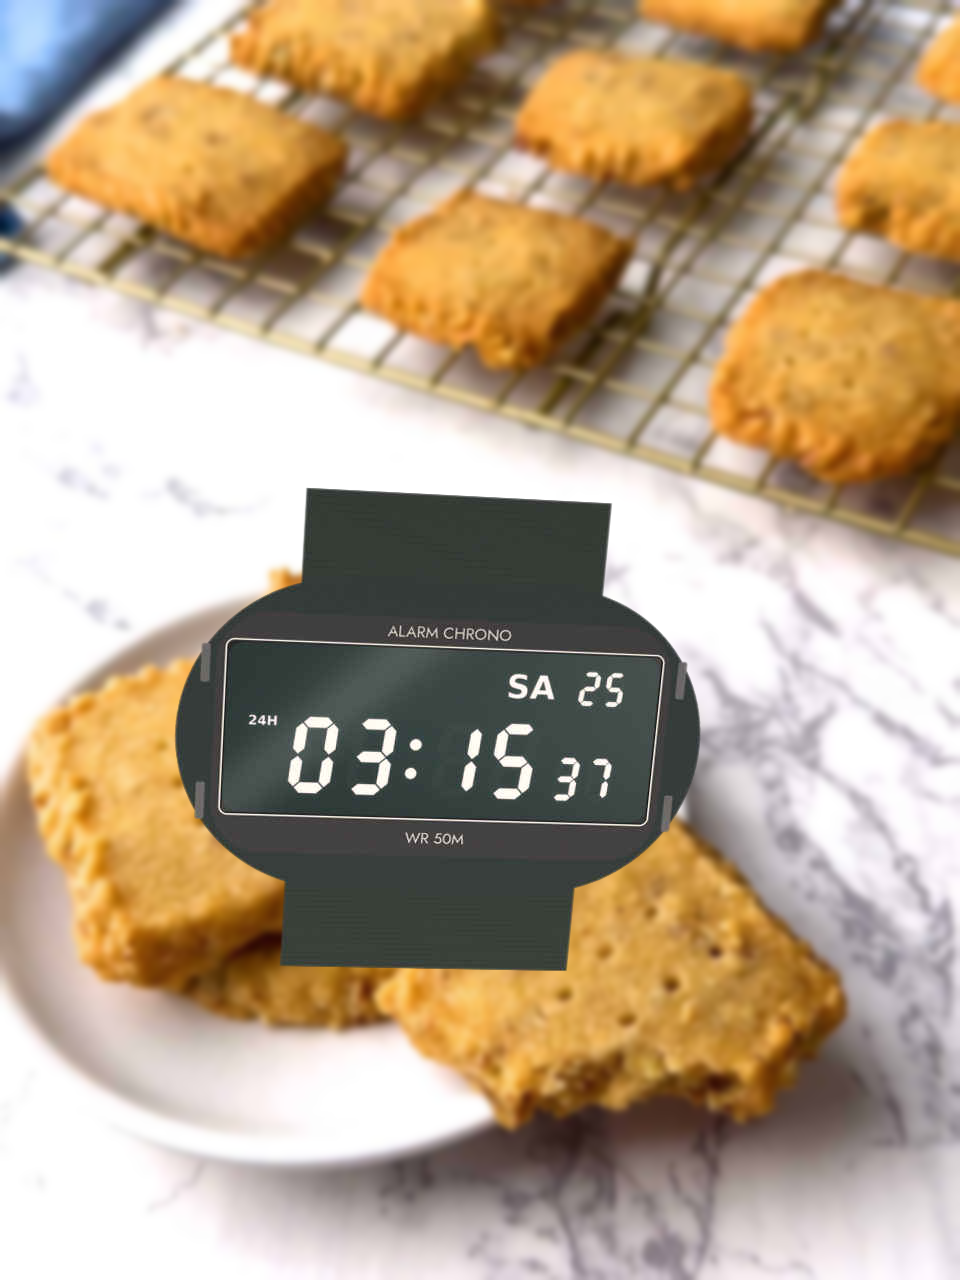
{"hour": 3, "minute": 15, "second": 37}
